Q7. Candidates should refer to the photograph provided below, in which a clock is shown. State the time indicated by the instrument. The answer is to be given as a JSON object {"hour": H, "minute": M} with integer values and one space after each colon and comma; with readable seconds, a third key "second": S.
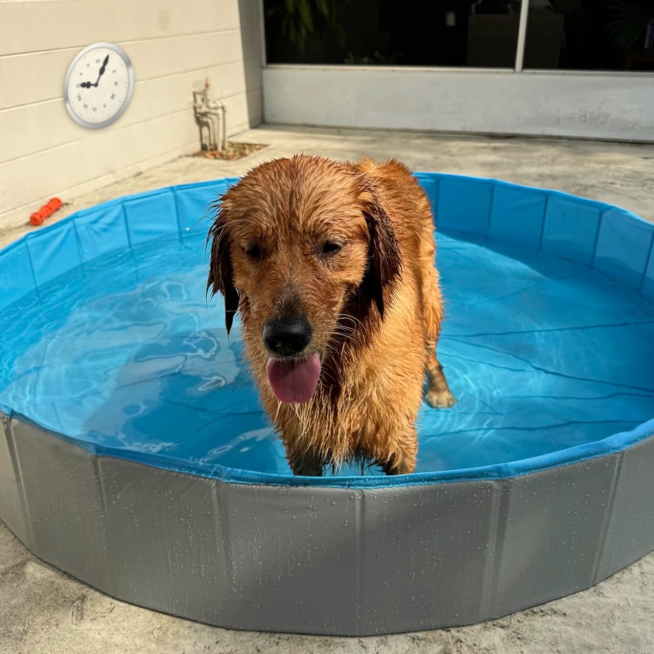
{"hour": 9, "minute": 4}
